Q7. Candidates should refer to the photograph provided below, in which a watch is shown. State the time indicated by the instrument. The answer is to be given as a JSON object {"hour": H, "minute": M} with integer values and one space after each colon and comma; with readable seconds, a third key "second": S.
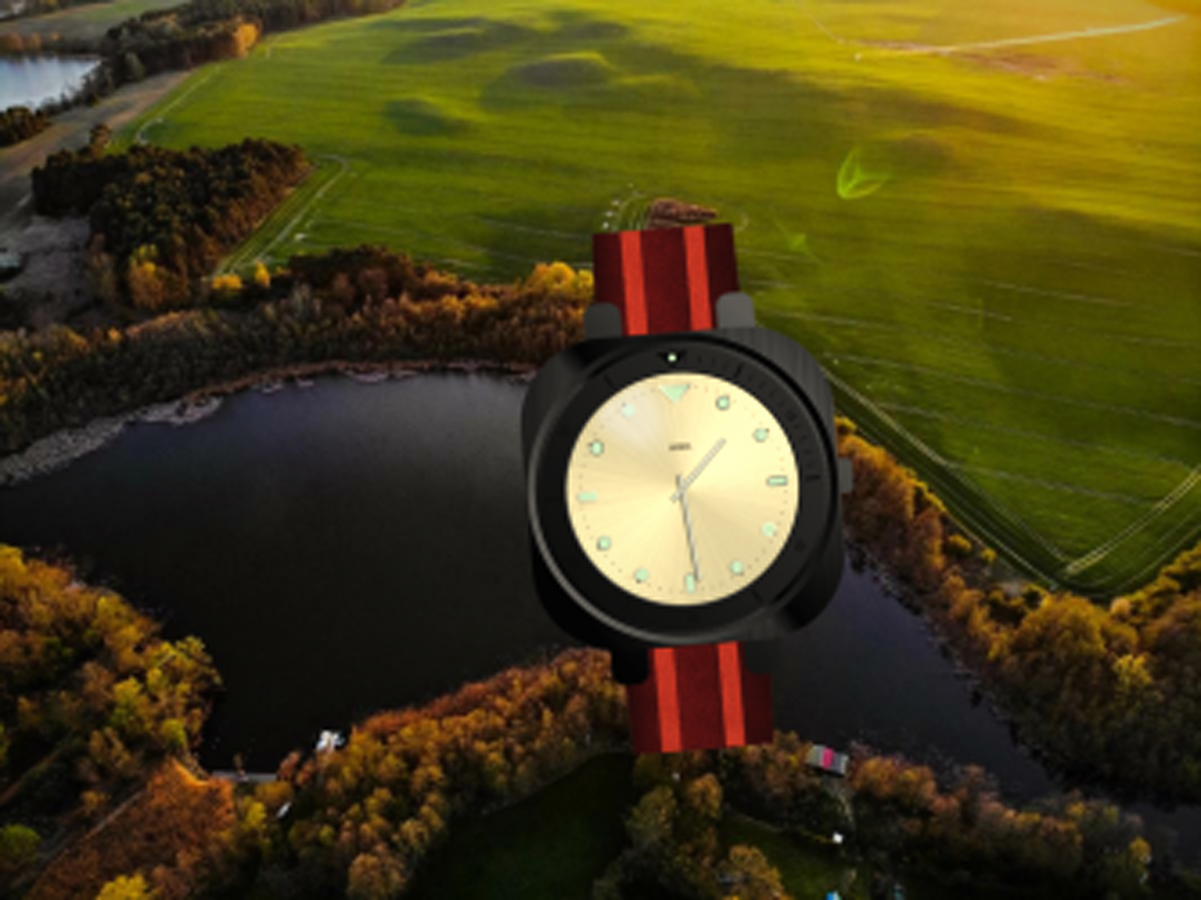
{"hour": 1, "minute": 29}
